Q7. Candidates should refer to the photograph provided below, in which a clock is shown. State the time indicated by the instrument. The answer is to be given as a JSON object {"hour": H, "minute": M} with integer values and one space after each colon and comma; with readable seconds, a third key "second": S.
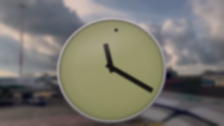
{"hour": 11, "minute": 19}
